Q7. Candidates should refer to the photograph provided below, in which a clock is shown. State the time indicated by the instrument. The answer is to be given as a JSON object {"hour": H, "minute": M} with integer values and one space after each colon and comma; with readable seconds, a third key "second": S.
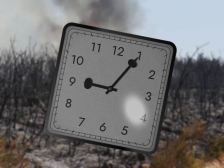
{"hour": 9, "minute": 5}
